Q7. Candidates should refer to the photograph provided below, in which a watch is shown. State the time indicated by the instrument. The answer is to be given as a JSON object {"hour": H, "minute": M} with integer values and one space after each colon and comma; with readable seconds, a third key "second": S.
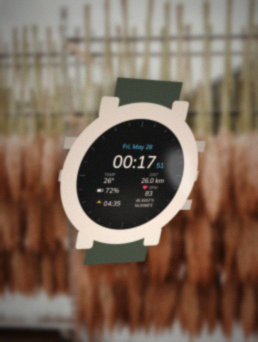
{"hour": 0, "minute": 17}
